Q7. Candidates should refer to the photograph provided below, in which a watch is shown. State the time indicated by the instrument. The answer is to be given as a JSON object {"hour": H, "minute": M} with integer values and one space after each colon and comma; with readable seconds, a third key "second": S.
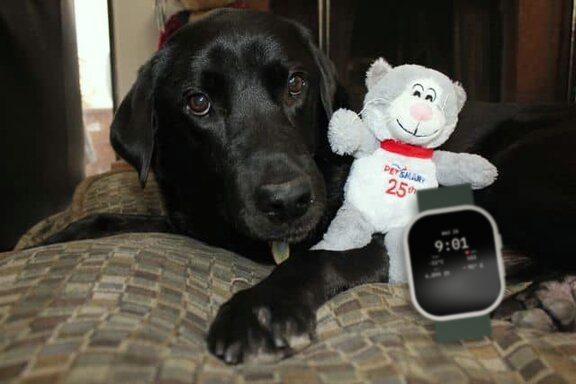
{"hour": 9, "minute": 1}
